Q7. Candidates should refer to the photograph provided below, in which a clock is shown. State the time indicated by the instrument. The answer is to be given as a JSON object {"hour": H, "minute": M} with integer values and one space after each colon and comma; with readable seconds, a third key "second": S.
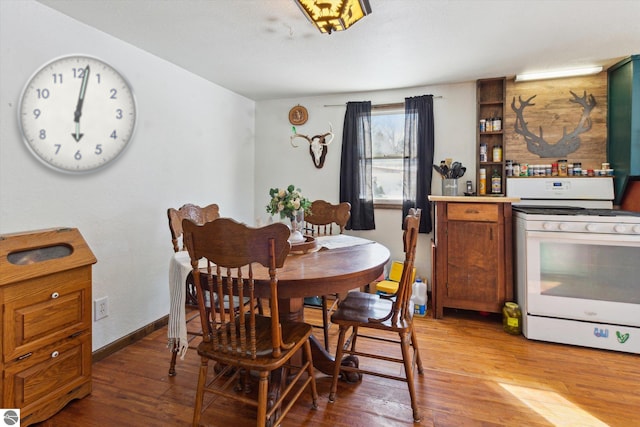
{"hour": 6, "minute": 2}
